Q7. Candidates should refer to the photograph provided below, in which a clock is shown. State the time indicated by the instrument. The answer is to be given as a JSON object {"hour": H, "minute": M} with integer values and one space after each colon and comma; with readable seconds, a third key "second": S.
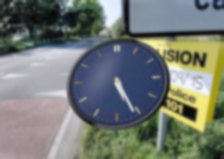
{"hour": 5, "minute": 26}
